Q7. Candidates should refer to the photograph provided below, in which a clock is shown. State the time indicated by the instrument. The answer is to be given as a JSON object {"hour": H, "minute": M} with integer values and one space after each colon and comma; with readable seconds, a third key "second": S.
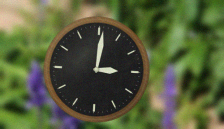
{"hour": 3, "minute": 1}
